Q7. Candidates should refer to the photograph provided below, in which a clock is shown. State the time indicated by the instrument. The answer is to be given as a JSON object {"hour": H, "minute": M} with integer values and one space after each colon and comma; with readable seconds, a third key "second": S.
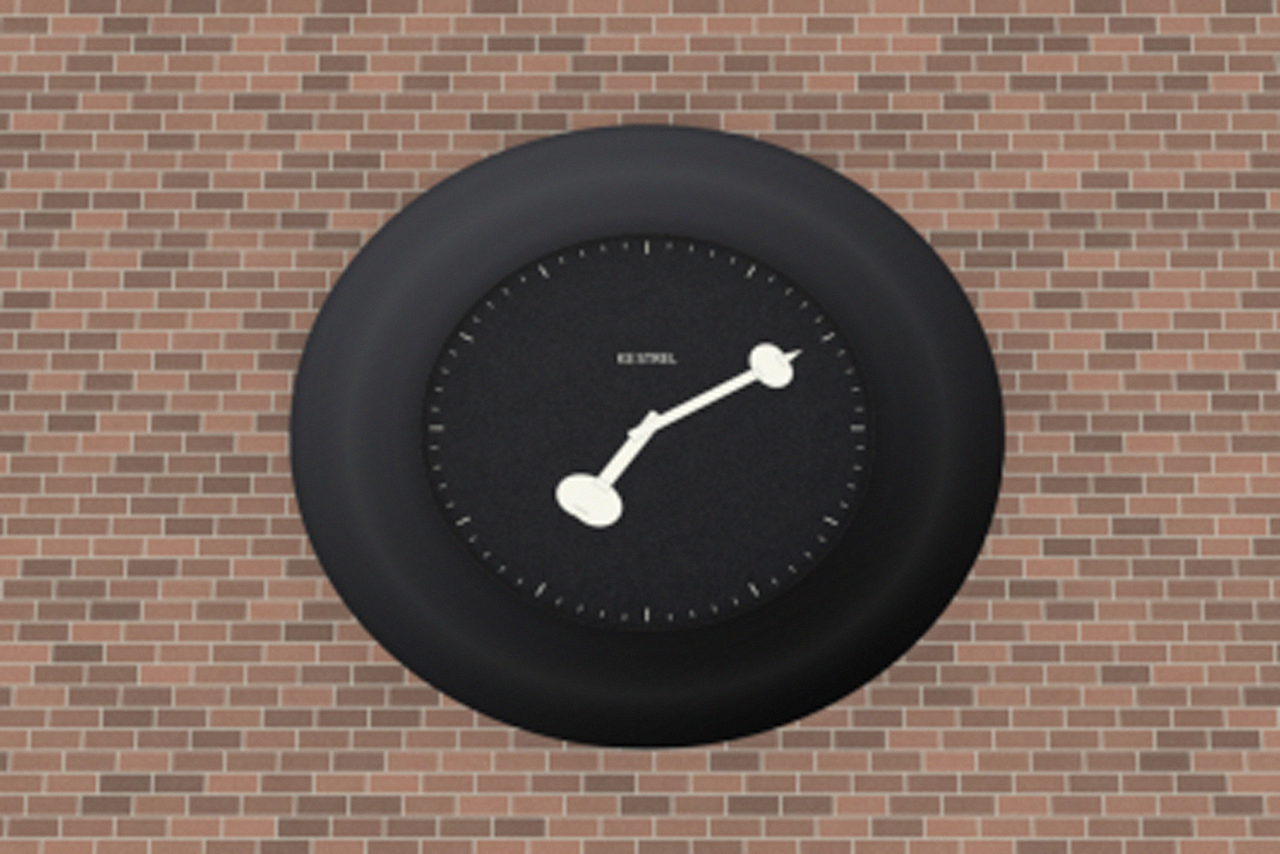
{"hour": 7, "minute": 10}
